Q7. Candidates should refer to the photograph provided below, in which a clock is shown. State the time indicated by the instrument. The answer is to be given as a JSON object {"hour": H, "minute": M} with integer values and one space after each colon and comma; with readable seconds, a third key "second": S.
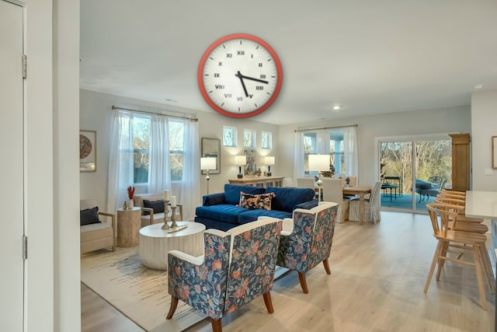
{"hour": 5, "minute": 17}
